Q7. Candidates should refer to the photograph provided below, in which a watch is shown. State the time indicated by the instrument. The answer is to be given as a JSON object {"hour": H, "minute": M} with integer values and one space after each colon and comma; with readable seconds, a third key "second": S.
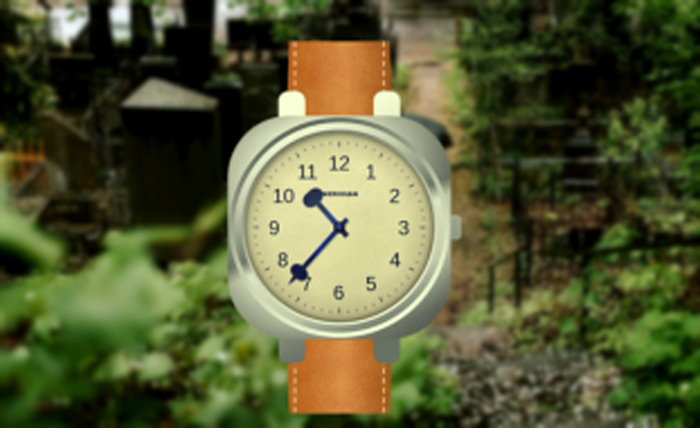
{"hour": 10, "minute": 37}
